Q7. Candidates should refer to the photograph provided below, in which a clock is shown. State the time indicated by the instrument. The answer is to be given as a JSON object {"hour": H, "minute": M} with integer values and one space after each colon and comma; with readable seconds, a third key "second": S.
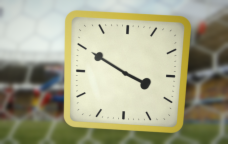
{"hour": 3, "minute": 50}
